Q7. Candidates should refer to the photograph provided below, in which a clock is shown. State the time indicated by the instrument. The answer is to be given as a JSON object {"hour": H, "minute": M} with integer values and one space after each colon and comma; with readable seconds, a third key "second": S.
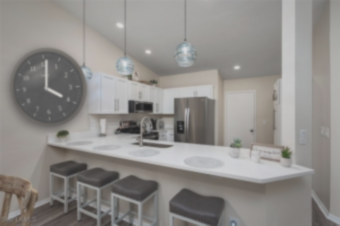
{"hour": 4, "minute": 1}
